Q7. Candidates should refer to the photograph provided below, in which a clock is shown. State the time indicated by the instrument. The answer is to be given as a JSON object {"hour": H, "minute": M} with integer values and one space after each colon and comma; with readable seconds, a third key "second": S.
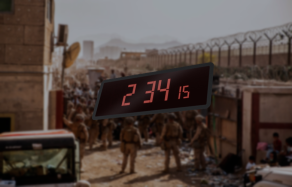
{"hour": 2, "minute": 34, "second": 15}
